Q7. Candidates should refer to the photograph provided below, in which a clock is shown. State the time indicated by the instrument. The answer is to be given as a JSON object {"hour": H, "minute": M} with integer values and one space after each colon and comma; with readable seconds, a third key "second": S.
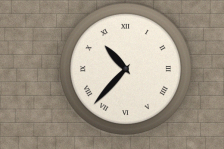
{"hour": 10, "minute": 37}
